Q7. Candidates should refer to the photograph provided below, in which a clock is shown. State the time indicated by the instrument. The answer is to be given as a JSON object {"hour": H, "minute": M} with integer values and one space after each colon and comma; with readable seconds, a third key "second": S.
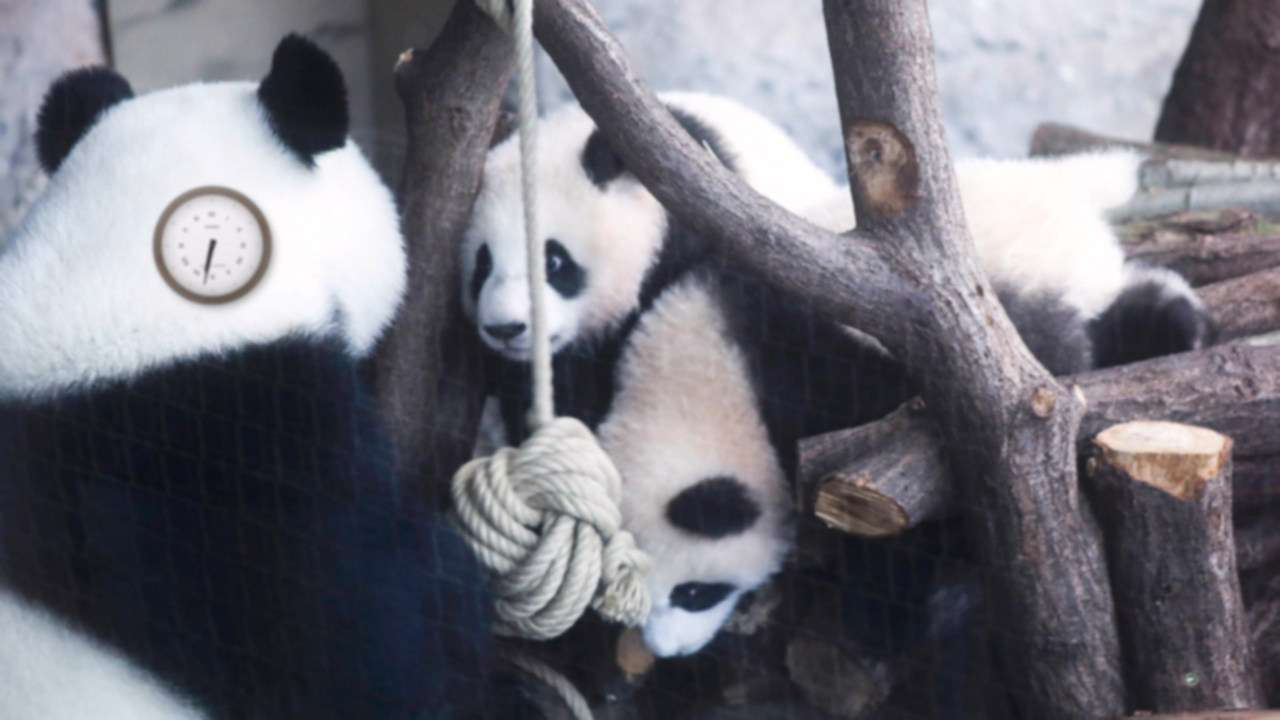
{"hour": 6, "minute": 32}
